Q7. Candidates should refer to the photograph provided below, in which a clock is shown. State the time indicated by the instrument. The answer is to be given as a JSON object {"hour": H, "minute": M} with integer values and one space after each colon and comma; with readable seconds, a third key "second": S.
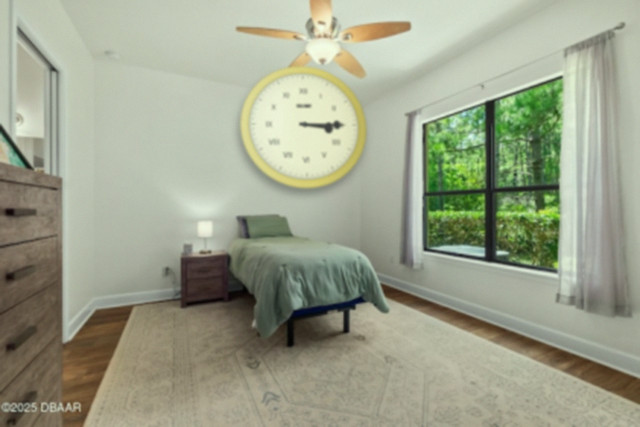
{"hour": 3, "minute": 15}
